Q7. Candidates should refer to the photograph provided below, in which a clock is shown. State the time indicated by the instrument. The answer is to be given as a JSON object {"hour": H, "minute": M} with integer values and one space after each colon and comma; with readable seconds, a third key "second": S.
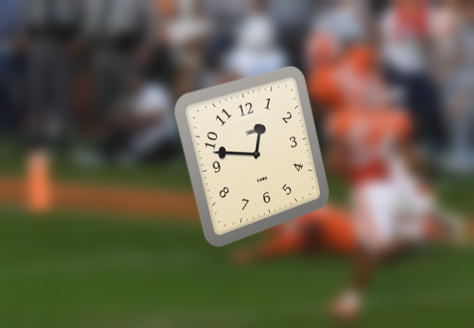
{"hour": 12, "minute": 48}
